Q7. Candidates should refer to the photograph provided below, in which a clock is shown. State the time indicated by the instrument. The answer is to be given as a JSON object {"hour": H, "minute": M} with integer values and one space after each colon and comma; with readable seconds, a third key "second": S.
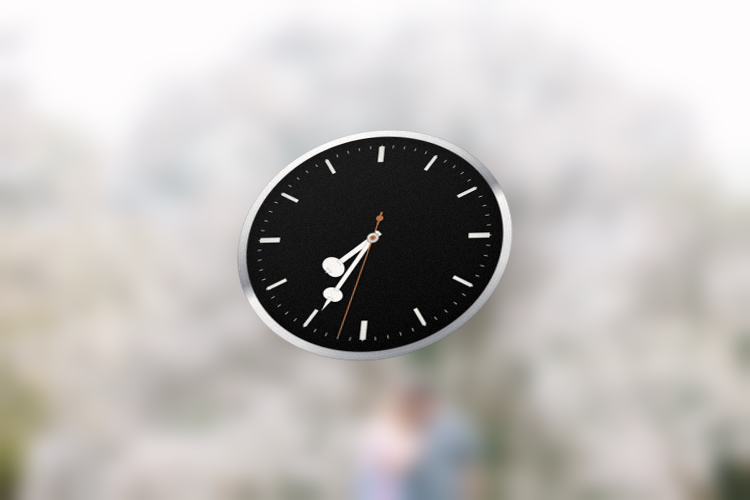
{"hour": 7, "minute": 34, "second": 32}
